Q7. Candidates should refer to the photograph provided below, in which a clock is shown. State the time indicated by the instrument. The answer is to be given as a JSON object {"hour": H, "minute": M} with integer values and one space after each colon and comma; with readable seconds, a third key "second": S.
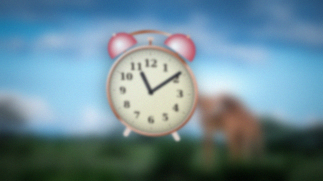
{"hour": 11, "minute": 9}
